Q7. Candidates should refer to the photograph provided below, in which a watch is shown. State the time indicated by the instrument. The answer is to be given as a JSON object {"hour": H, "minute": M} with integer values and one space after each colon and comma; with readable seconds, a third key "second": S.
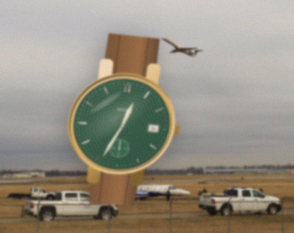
{"hour": 12, "minute": 34}
